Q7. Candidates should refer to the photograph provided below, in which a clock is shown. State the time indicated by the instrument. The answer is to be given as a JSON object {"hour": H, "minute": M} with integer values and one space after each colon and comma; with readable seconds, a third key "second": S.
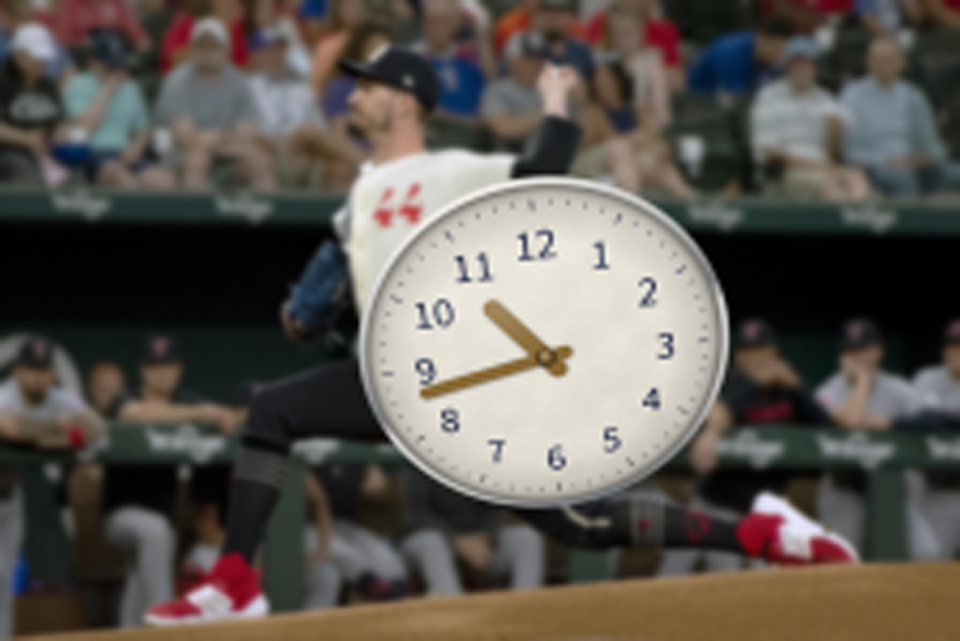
{"hour": 10, "minute": 43}
